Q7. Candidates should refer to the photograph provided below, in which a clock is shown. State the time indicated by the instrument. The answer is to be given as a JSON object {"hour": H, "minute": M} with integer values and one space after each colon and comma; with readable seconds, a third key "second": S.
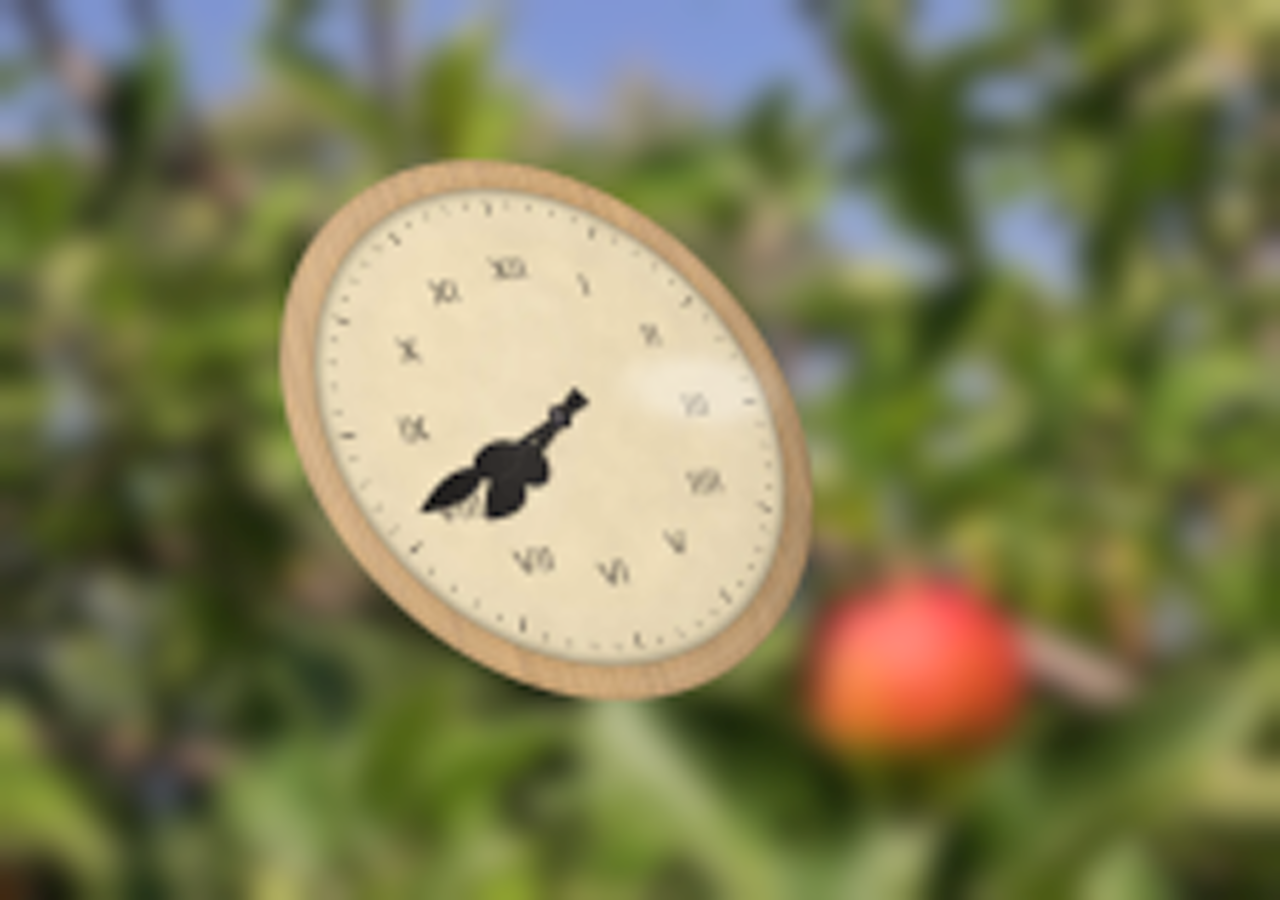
{"hour": 7, "minute": 41}
